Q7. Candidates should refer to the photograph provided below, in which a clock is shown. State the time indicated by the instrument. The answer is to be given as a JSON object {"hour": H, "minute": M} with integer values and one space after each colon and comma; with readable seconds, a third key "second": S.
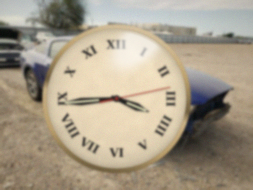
{"hour": 3, "minute": 44, "second": 13}
